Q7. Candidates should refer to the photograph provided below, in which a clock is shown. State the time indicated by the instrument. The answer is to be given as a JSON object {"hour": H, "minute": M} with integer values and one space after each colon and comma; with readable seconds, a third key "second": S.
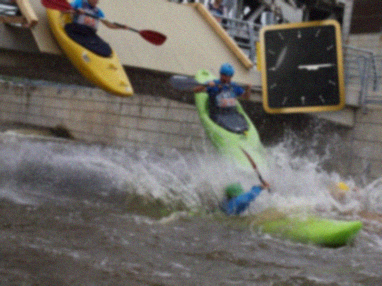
{"hour": 3, "minute": 15}
